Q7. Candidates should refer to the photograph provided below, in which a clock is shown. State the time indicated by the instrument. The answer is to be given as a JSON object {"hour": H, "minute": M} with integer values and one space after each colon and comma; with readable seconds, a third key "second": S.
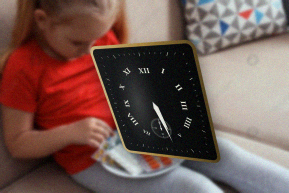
{"hour": 5, "minute": 28}
